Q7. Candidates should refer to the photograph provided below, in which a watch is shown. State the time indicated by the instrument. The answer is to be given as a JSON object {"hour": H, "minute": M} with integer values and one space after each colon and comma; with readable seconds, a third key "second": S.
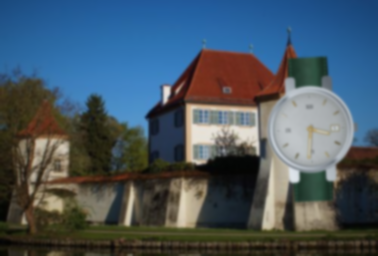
{"hour": 3, "minute": 31}
